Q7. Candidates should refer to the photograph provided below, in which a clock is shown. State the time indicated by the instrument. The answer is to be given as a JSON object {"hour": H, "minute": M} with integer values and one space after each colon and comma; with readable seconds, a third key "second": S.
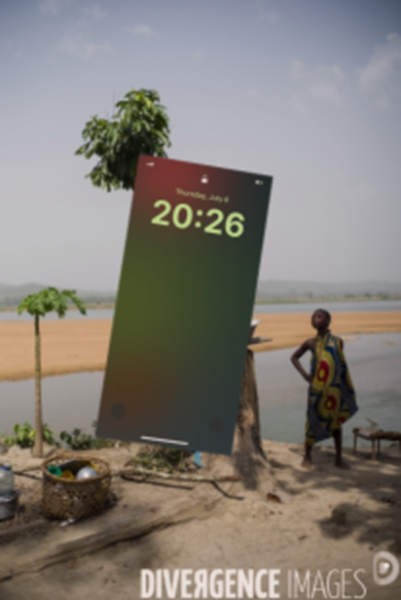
{"hour": 20, "minute": 26}
